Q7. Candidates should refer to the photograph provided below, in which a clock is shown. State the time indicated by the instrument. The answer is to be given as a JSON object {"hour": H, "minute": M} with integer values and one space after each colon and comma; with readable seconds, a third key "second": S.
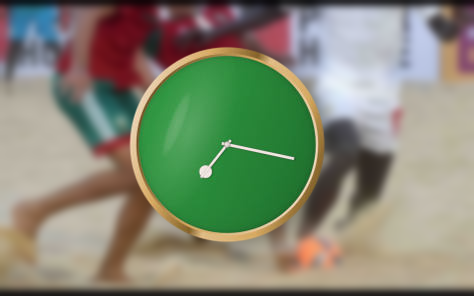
{"hour": 7, "minute": 17}
